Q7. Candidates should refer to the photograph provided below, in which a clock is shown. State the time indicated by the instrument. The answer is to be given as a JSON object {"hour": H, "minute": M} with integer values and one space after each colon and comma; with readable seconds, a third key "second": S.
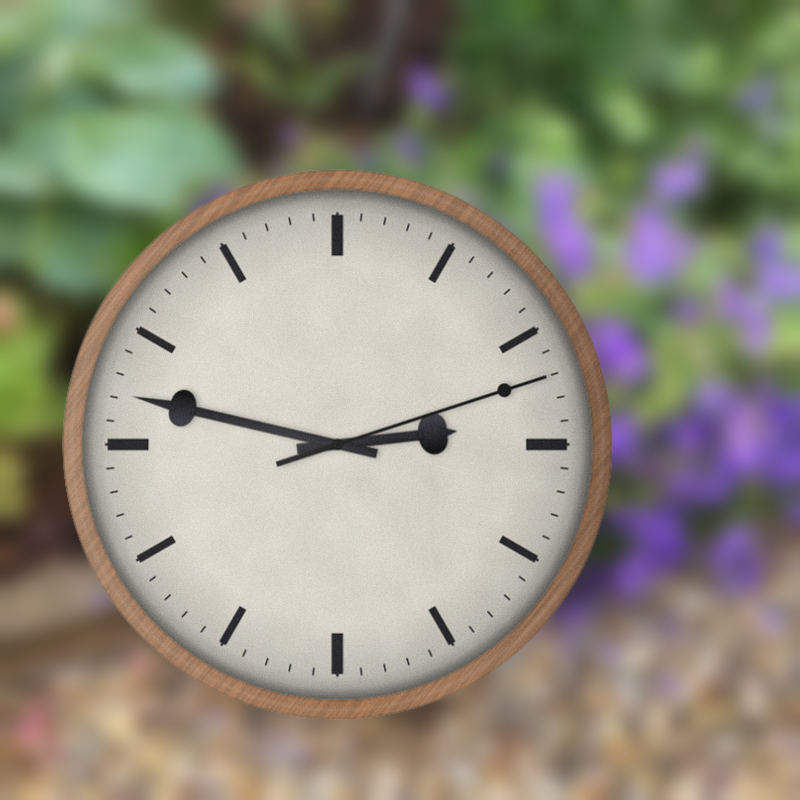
{"hour": 2, "minute": 47, "second": 12}
